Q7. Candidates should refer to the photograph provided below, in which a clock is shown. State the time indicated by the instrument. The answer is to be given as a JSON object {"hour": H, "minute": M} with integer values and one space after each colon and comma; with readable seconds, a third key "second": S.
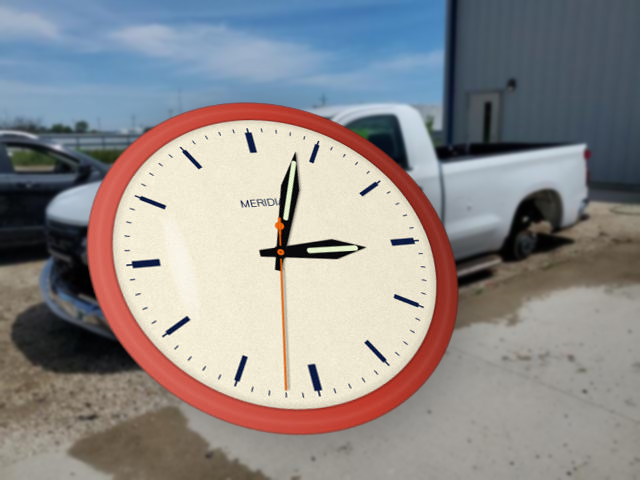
{"hour": 3, "minute": 3, "second": 32}
